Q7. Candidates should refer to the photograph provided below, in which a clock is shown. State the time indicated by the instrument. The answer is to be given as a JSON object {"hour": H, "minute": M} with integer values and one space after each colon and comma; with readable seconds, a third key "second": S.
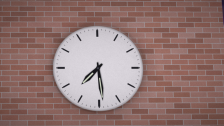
{"hour": 7, "minute": 29}
